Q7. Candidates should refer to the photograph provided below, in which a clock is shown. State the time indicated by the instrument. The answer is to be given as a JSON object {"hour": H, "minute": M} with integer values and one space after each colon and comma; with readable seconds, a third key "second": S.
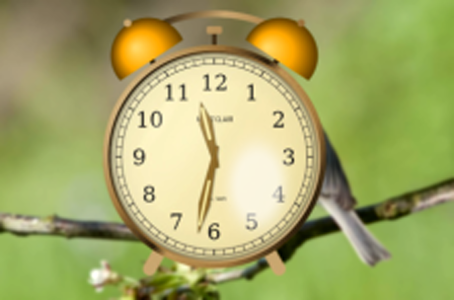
{"hour": 11, "minute": 32}
